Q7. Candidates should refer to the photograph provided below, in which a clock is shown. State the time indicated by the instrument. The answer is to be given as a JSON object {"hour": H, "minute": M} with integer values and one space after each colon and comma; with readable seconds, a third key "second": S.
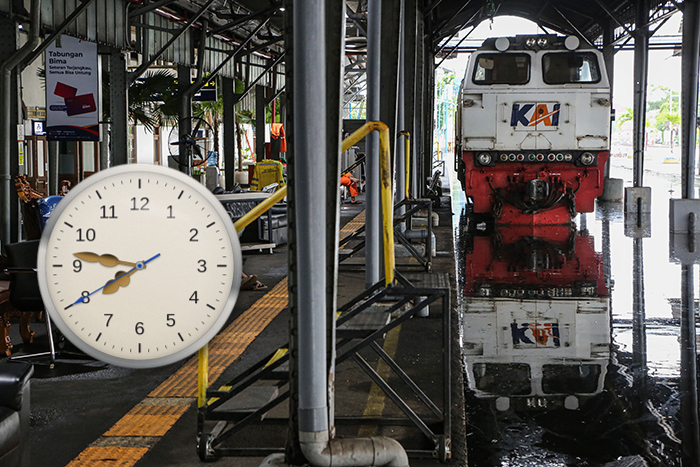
{"hour": 7, "minute": 46, "second": 40}
